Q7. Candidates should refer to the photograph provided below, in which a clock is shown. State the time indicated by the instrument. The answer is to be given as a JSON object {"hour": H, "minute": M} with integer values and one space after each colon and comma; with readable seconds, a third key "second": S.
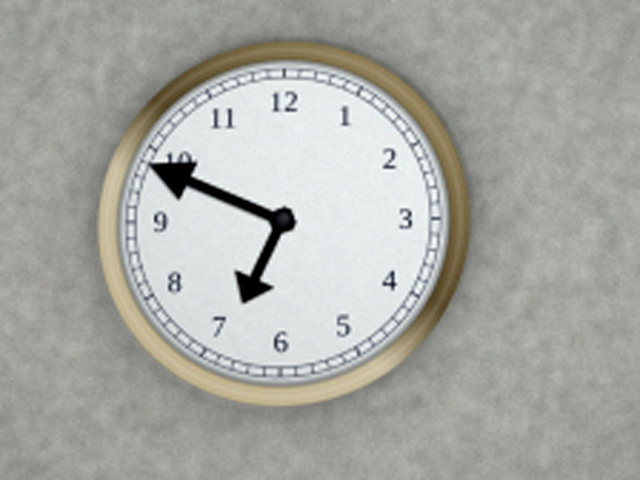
{"hour": 6, "minute": 49}
